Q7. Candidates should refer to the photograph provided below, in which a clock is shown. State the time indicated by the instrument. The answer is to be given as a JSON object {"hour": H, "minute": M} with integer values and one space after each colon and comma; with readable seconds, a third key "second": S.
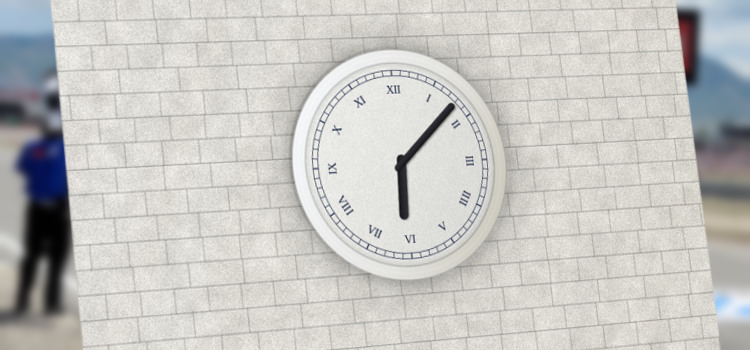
{"hour": 6, "minute": 8}
